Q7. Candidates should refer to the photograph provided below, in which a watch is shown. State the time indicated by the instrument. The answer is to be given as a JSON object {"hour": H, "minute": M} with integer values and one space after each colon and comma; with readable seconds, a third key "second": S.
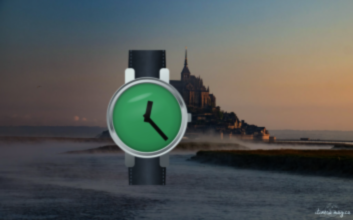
{"hour": 12, "minute": 23}
